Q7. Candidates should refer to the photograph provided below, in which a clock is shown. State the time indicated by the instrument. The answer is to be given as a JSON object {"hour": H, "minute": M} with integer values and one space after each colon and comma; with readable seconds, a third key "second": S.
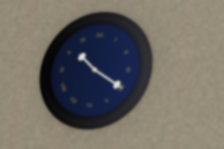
{"hour": 10, "minute": 20}
